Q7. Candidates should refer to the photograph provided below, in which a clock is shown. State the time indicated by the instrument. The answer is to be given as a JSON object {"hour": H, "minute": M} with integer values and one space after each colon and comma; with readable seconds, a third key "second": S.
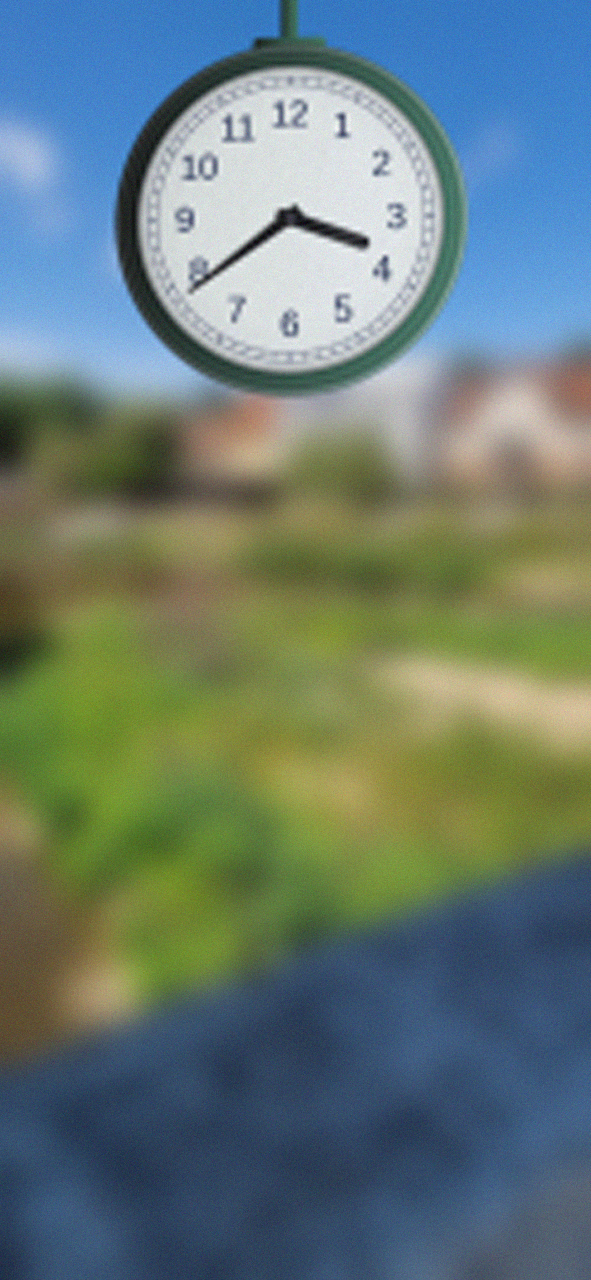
{"hour": 3, "minute": 39}
